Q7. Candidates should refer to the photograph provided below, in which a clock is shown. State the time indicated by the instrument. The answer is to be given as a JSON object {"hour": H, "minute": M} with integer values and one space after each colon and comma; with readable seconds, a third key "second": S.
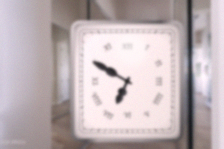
{"hour": 6, "minute": 50}
